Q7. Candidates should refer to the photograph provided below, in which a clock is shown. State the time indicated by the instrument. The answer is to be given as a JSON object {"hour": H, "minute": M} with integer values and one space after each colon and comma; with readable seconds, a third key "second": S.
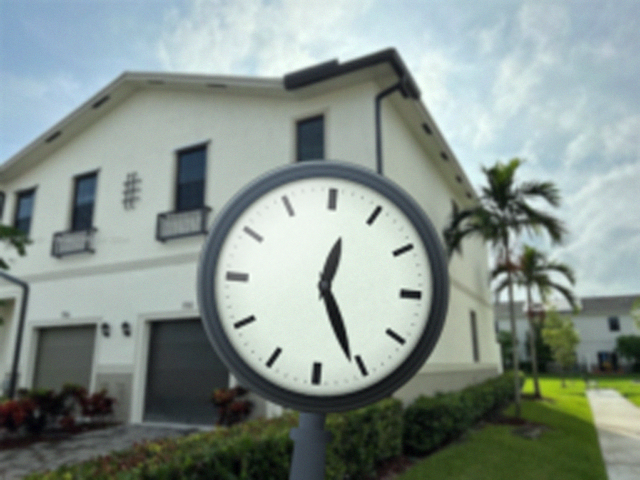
{"hour": 12, "minute": 26}
